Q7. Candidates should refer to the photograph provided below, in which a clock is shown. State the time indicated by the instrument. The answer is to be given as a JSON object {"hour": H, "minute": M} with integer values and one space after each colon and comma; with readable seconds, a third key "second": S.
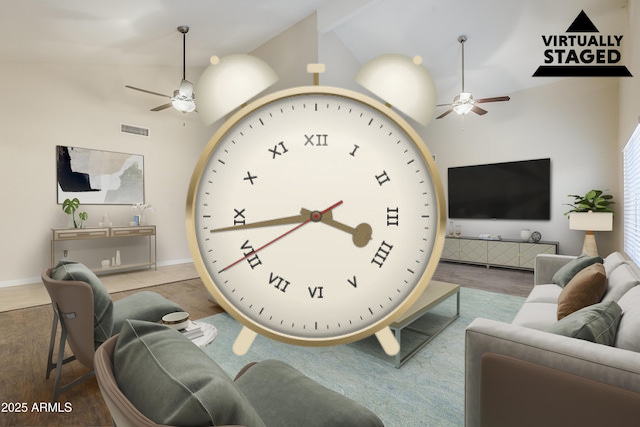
{"hour": 3, "minute": 43, "second": 40}
